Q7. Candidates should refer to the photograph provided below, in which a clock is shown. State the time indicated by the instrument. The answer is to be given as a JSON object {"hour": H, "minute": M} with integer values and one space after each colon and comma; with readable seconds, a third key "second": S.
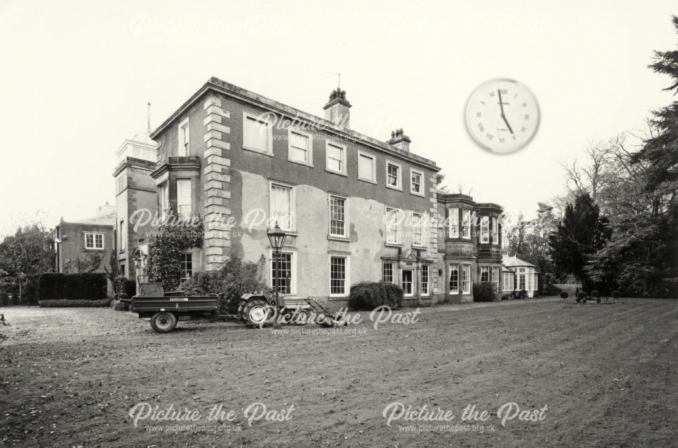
{"hour": 4, "minute": 58}
